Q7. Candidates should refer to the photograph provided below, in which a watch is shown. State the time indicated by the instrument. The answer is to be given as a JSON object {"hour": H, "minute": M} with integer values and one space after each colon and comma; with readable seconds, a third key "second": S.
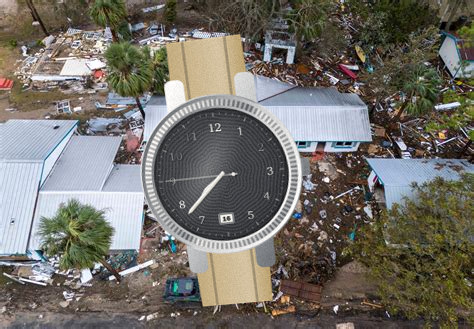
{"hour": 7, "minute": 37, "second": 45}
